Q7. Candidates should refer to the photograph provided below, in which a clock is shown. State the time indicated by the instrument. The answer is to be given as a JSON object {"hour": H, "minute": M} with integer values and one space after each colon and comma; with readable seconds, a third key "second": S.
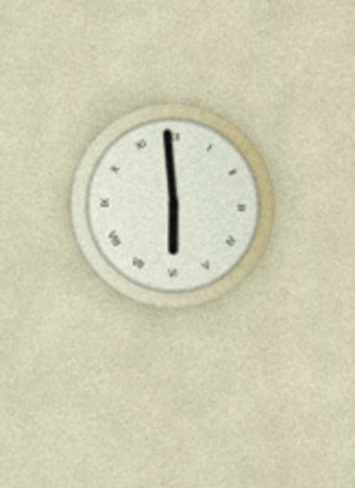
{"hour": 5, "minute": 59}
